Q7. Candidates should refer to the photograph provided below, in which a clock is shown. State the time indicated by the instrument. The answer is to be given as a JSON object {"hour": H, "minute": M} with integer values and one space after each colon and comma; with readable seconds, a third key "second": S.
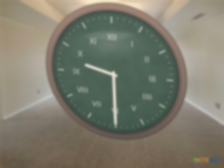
{"hour": 9, "minute": 30}
